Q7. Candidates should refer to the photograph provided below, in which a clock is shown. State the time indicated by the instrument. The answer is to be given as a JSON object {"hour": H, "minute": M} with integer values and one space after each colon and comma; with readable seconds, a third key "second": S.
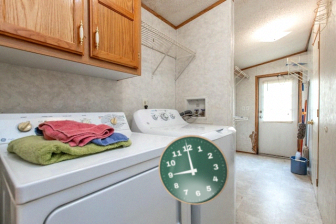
{"hour": 9, "minute": 0}
